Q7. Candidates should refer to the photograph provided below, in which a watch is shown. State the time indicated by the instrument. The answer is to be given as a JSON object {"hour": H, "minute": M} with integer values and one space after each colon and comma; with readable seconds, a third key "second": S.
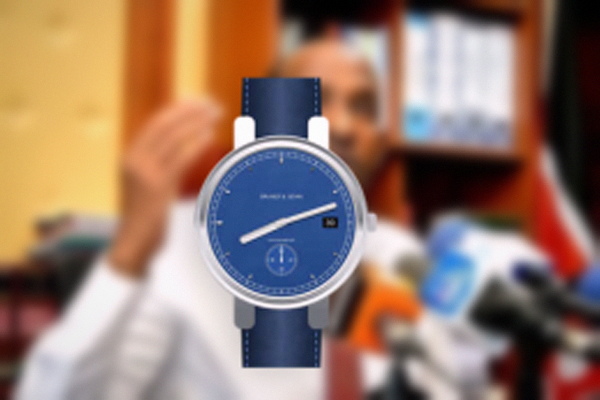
{"hour": 8, "minute": 12}
